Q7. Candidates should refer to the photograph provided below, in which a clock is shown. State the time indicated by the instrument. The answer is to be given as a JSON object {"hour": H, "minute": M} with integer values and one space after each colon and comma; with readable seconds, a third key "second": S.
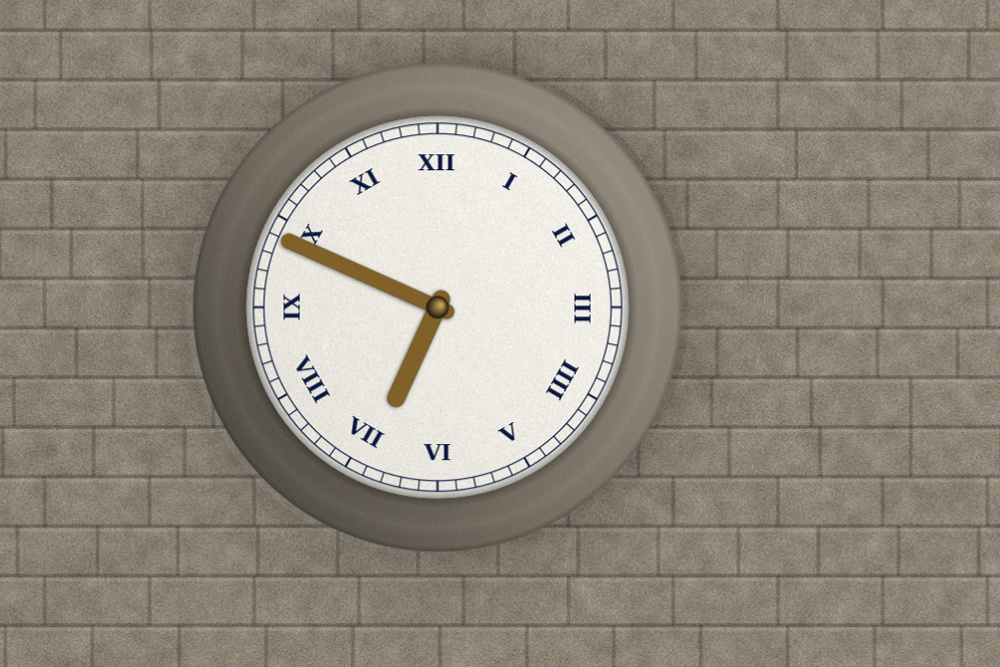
{"hour": 6, "minute": 49}
